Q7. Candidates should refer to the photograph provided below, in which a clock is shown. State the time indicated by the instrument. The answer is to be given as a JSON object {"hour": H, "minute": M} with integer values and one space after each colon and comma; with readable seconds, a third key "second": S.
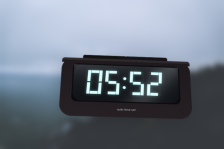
{"hour": 5, "minute": 52}
